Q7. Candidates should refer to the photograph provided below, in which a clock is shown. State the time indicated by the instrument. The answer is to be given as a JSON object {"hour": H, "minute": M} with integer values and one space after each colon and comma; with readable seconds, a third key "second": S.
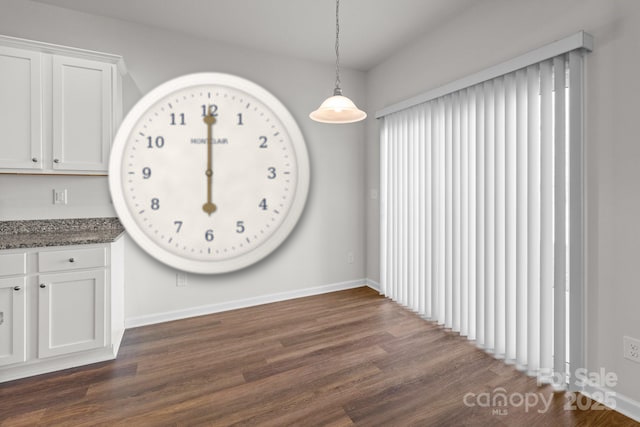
{"hour": 6, "minute": 0}
